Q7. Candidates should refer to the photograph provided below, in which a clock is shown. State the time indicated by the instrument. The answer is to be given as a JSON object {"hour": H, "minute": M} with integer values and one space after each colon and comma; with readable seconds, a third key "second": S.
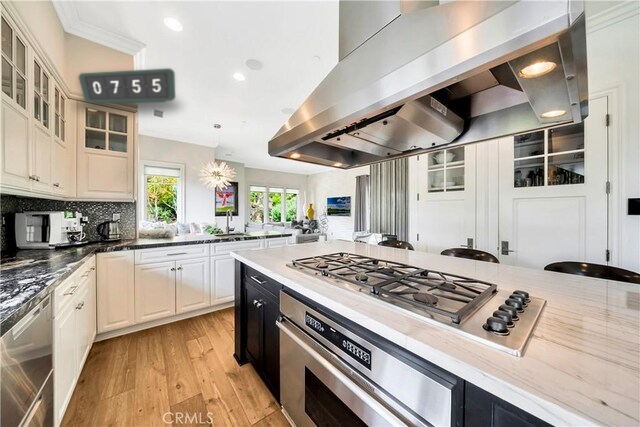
{"hour": 7, "minute": 55}
